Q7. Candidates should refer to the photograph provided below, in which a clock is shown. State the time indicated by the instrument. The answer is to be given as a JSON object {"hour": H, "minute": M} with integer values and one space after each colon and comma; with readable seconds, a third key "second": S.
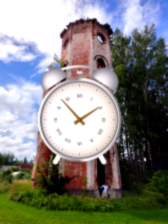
{"hour": 1, "minute": 53}
